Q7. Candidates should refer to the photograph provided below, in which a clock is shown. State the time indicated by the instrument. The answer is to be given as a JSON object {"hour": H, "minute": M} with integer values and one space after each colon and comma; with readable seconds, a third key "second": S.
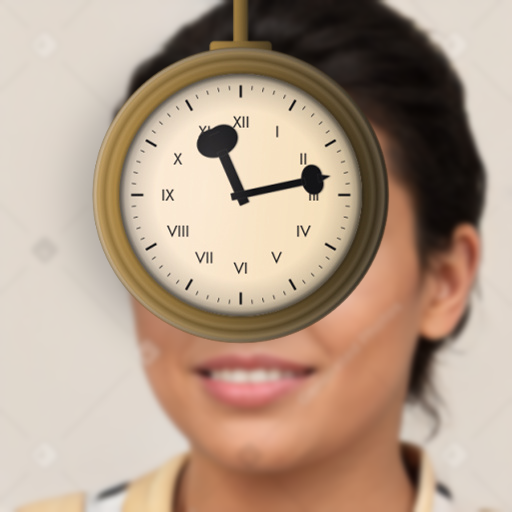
{"hour": 11, "minute": 13}
